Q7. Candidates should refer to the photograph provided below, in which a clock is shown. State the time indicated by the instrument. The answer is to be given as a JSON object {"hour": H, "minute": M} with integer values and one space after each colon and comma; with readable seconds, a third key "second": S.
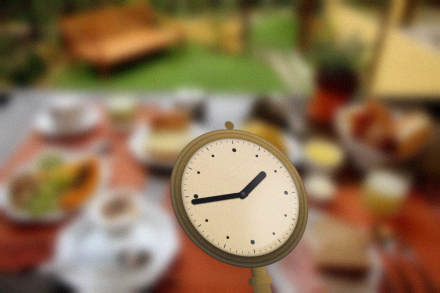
{"hour": 1, "minute": 44}
